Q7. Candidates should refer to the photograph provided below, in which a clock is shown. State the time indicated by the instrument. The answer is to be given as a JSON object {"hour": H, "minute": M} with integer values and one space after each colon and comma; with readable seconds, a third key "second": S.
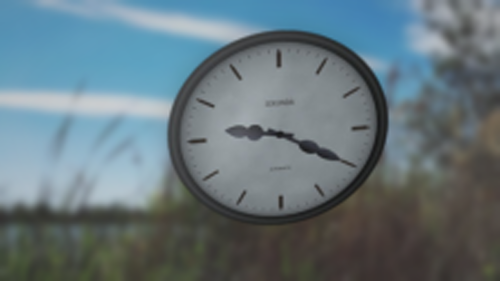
{"hour": 9, "minute": 20}
